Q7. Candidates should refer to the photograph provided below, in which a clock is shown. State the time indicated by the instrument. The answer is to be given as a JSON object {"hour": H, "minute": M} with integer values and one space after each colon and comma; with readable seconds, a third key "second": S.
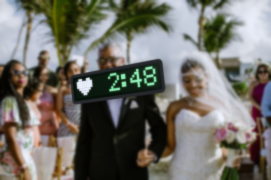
{"hour": 2, "minute": 48}
